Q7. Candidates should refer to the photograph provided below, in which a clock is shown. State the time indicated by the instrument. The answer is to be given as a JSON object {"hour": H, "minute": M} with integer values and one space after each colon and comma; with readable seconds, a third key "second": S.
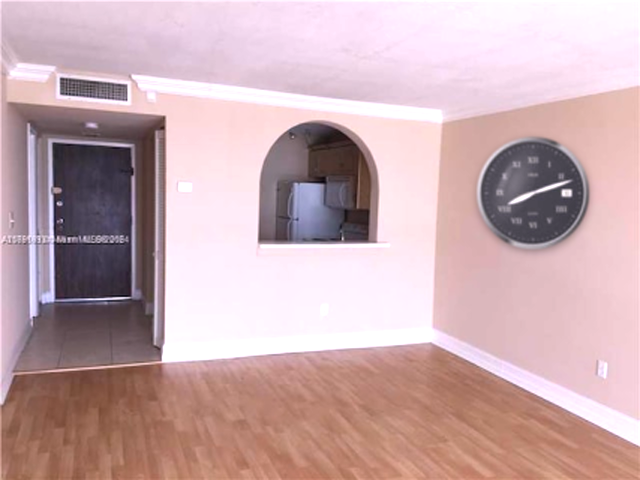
{"hour": 8, "minute": 12}
